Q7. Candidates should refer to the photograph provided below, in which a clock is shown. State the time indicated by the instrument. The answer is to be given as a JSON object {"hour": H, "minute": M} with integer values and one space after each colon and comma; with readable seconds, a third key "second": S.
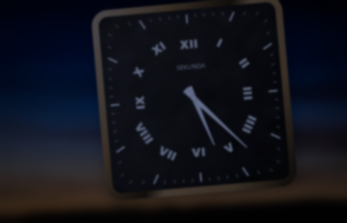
{"hour": 5, "minute": 23}
